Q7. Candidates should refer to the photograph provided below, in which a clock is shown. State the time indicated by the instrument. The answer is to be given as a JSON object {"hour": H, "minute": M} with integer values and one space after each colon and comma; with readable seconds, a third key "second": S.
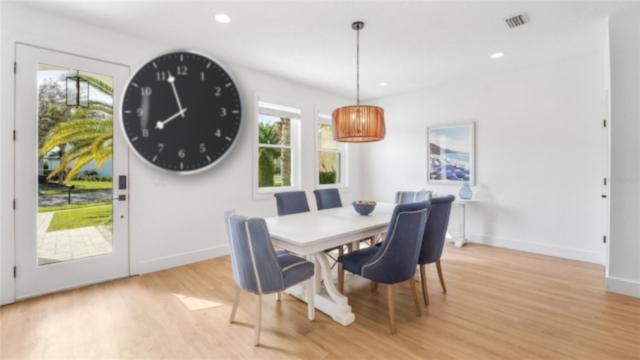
{"hour": 7, "minute": 57}
